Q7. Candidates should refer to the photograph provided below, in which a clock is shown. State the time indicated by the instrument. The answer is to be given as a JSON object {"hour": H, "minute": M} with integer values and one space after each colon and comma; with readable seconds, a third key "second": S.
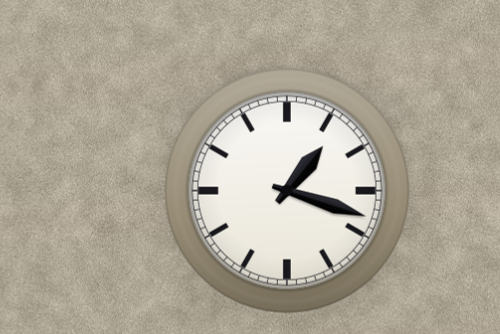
{"hour": 1, "minute": 18}
